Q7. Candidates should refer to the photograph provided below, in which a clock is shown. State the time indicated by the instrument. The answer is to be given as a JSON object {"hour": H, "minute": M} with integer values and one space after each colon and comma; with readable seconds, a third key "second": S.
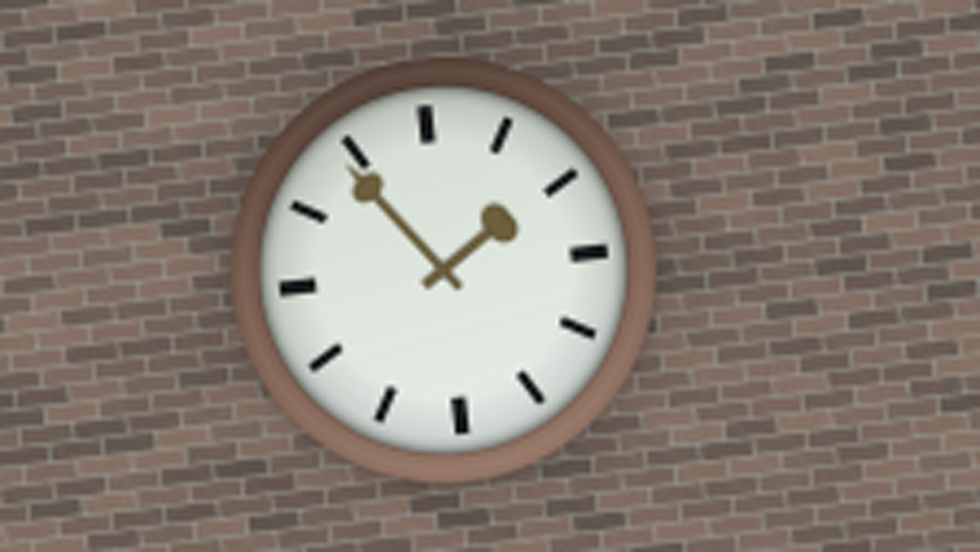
{"hour": 1, "minute": 54}
